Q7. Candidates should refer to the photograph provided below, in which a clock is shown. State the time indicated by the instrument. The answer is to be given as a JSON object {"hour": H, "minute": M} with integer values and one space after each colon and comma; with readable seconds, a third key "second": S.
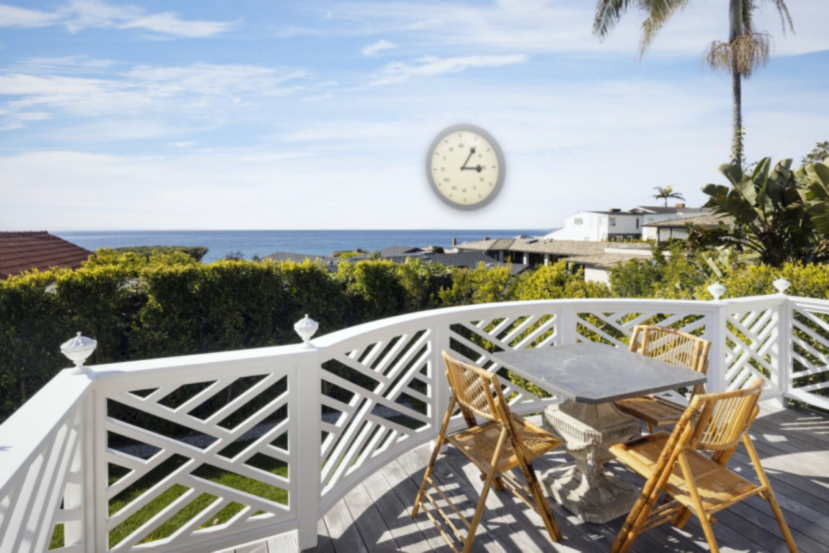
{"hour": 3, "minute": 6}
